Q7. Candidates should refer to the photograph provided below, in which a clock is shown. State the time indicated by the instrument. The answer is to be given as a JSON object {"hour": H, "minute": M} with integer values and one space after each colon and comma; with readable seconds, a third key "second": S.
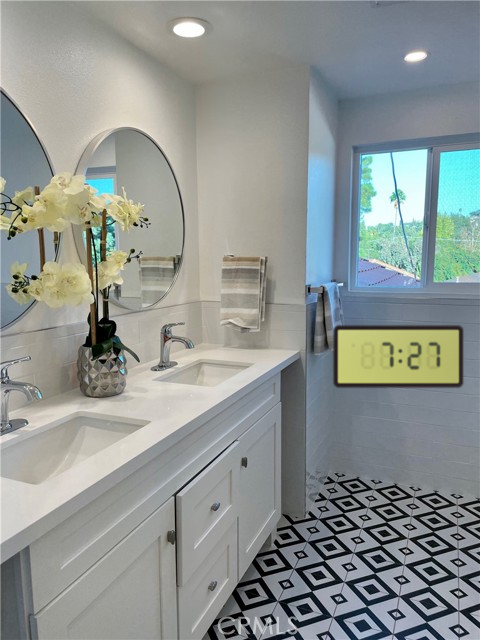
{"hour": 7, "minute": 27}
